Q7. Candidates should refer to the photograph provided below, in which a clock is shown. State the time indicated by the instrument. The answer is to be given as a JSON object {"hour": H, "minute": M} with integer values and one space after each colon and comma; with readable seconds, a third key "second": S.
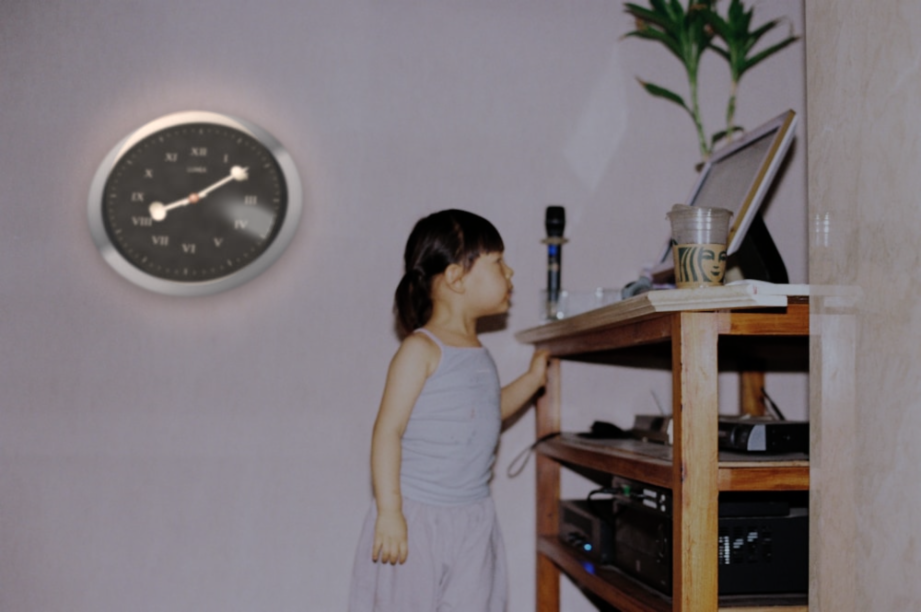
{"hour": 8, "minute": 9}
